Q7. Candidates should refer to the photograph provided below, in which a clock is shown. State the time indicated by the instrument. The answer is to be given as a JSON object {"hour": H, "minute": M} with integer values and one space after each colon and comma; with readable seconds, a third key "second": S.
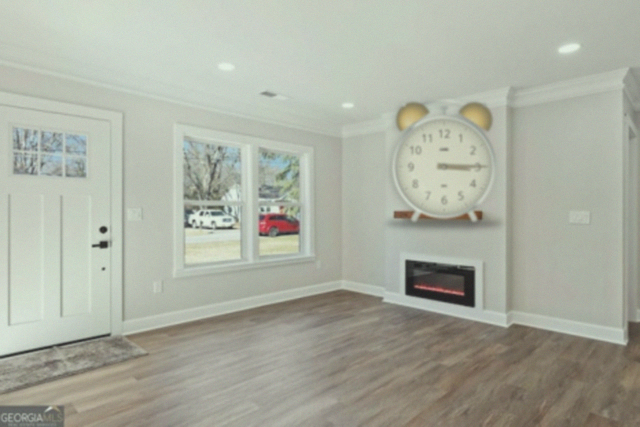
{"hour": 3, "minute": 15}
